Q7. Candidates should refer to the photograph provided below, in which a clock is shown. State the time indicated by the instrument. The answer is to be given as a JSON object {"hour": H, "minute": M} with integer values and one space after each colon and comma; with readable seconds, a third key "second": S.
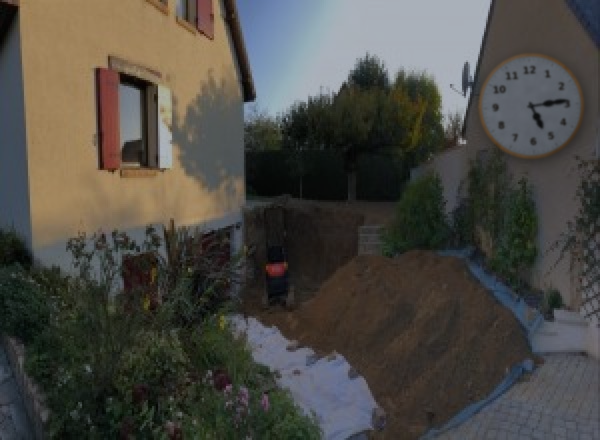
{"hour": 5, "minute": 14}
